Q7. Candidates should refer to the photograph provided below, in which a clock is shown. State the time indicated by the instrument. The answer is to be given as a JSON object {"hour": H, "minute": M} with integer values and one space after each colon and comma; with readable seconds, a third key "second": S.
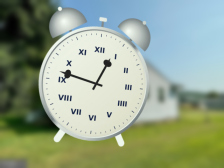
{"hour": 12, "minute": 47}
